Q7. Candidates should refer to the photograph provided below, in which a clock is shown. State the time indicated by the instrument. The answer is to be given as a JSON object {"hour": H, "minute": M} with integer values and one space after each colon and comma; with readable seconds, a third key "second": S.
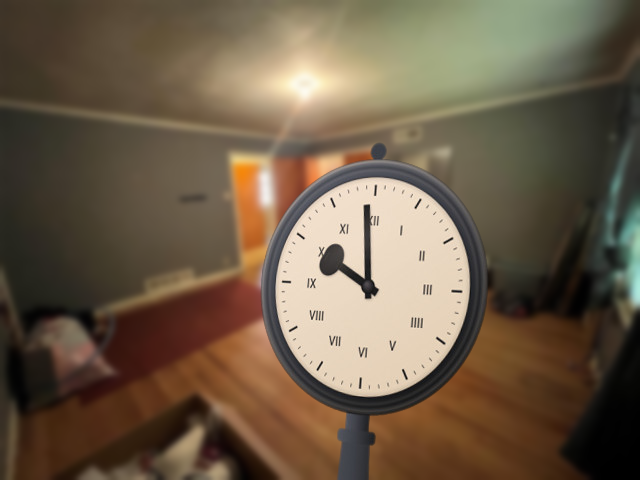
{"hour": 9, "minute": 59}
